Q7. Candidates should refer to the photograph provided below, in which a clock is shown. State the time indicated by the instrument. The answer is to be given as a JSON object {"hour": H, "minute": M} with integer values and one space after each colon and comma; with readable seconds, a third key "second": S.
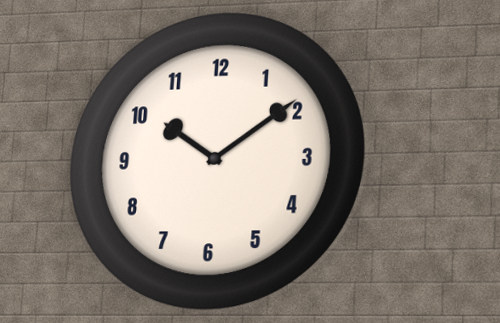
{"hour": 10, "minute": 9}
